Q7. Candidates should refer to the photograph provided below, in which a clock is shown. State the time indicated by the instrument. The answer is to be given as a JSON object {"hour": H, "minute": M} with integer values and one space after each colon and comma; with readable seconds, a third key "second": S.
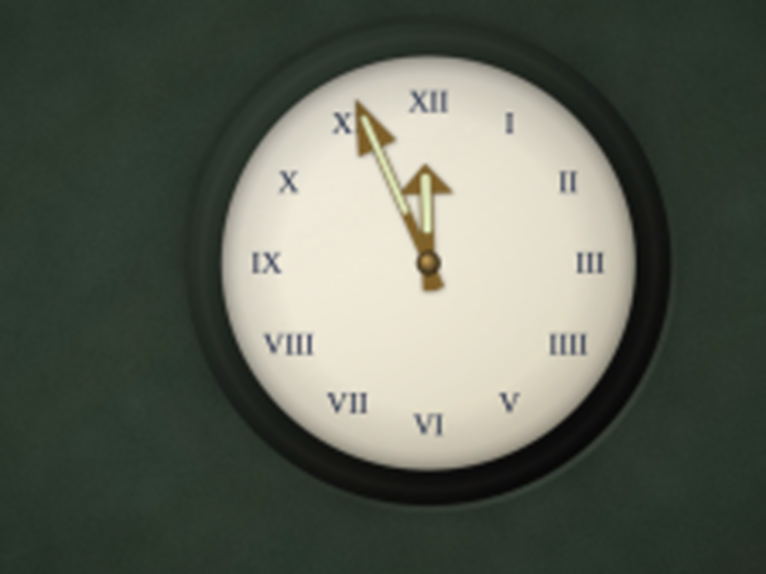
{"hour": 11, "minute": 56}
